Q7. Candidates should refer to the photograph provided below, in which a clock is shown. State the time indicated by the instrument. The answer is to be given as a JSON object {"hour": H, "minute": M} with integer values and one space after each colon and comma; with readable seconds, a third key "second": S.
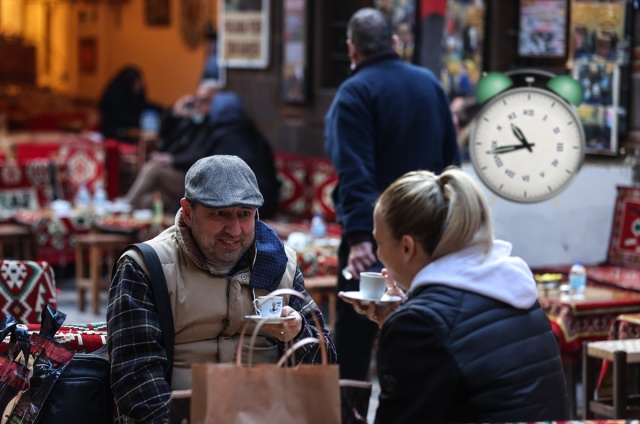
{"hour": 10, "minute": 43}
